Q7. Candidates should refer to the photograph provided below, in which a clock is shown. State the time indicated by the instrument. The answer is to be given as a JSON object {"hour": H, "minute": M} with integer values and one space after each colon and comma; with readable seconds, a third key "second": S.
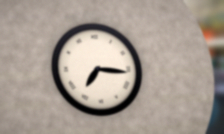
{"hour": 7, "minute": 16}
